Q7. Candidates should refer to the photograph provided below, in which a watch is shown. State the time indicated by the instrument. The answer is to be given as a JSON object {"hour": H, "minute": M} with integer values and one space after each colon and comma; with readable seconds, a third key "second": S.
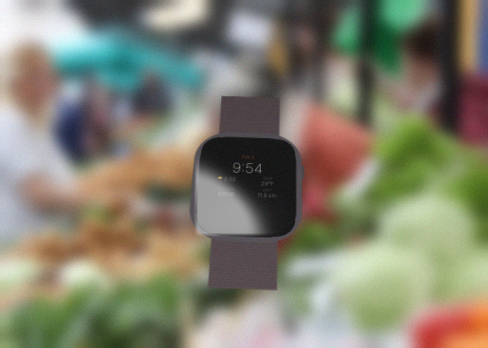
{"hour": 9, "minute": 54}
